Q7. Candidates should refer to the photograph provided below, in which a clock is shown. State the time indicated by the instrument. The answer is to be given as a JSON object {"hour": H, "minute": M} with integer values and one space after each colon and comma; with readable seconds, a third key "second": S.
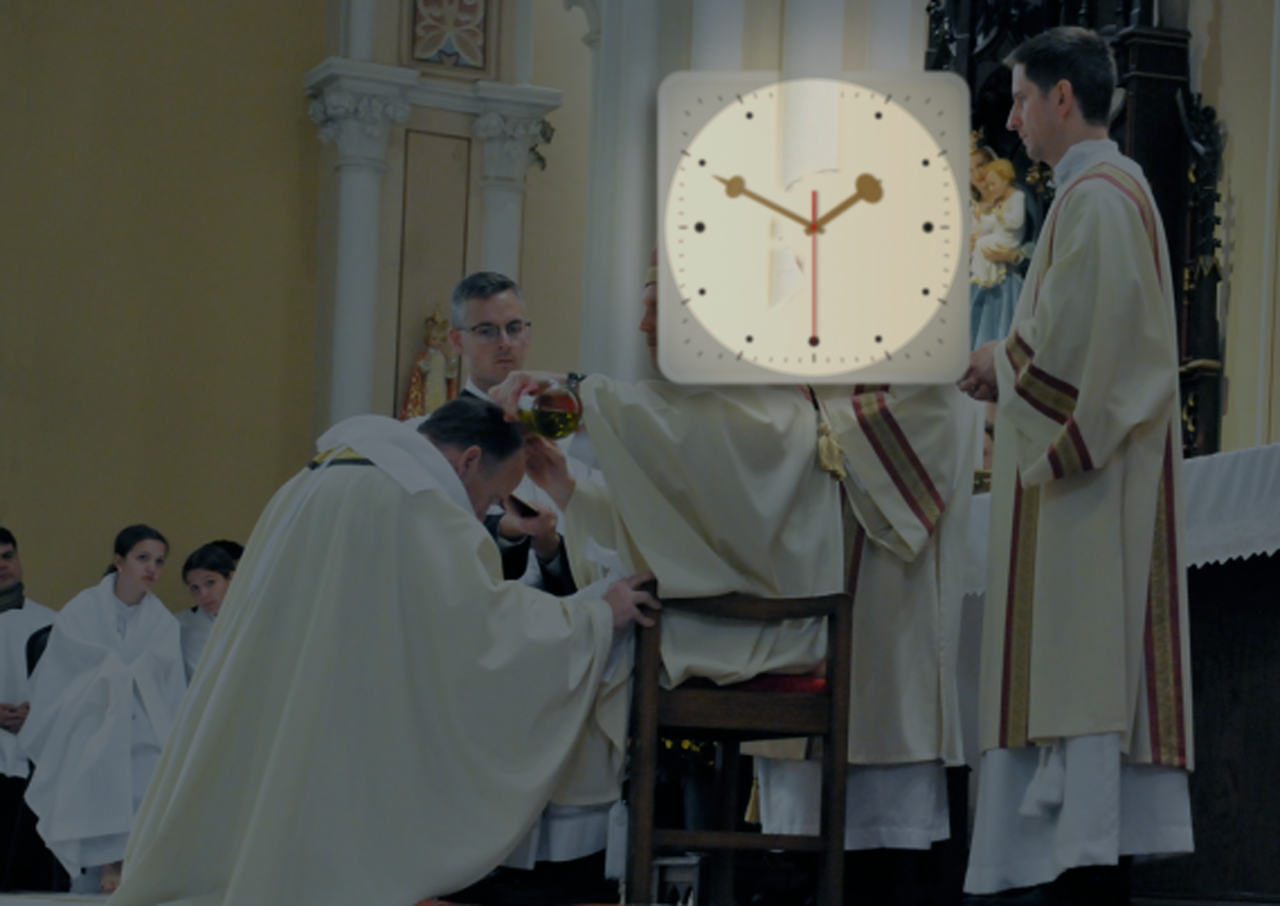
{"hour": 1, "minute": 49, "second": 30}
